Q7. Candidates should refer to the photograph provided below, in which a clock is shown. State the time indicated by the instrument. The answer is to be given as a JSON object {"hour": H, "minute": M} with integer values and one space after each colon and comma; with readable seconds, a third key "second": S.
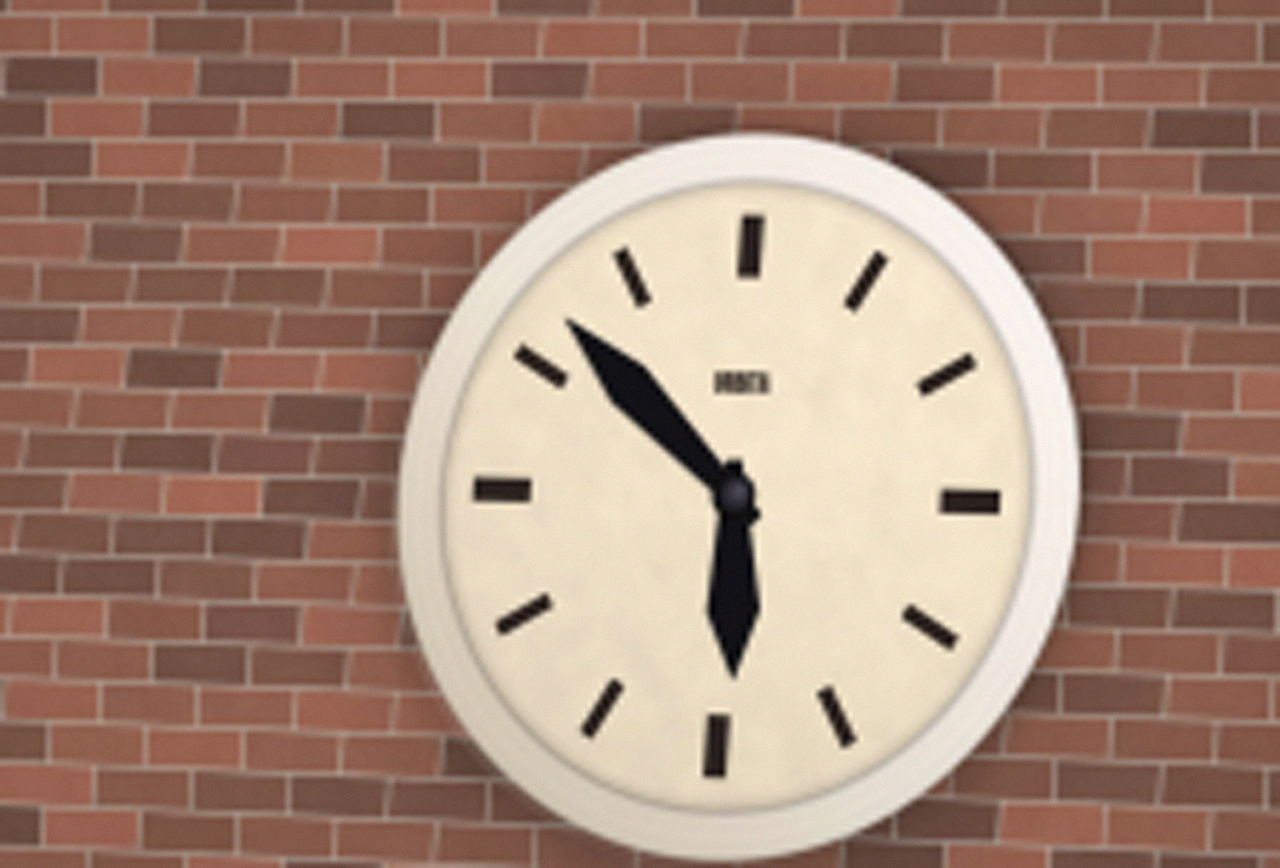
{"hour": 5, "minute": 52}
